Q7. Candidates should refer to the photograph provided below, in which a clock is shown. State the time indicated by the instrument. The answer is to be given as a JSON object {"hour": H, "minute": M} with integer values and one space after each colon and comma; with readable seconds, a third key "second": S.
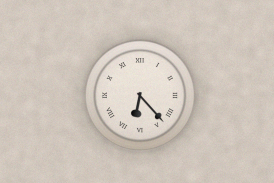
{"hour": 6, "minute": 23}
